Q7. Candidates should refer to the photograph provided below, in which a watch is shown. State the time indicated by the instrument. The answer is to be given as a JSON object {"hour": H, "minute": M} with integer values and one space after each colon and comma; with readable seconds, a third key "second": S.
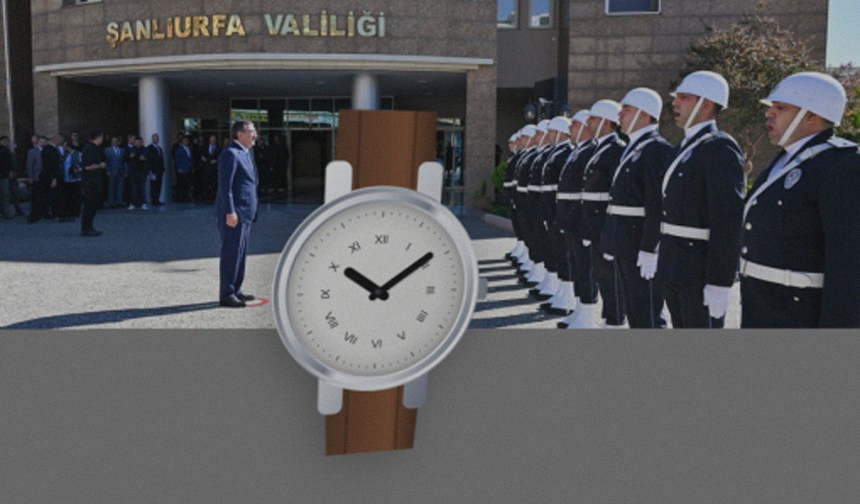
{"hour": 10, "minute": 9}
